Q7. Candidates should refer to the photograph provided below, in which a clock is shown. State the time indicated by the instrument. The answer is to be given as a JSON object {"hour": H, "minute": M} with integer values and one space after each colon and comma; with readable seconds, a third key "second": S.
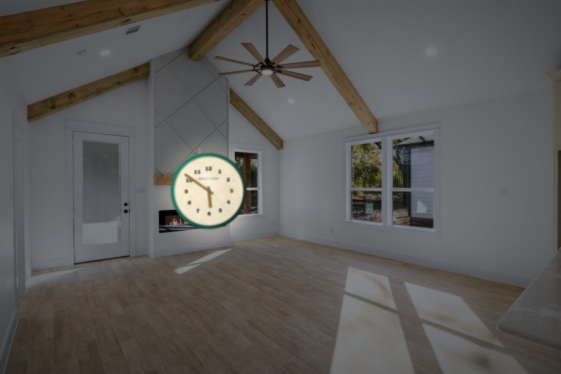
{"hour": 5, "minute": 51}
